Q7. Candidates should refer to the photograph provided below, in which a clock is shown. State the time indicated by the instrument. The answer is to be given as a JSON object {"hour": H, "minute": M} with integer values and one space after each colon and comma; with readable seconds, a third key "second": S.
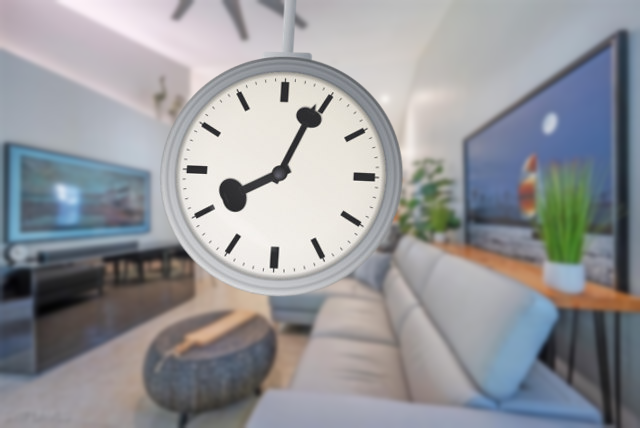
{"hour": 8, "minute": 4}
